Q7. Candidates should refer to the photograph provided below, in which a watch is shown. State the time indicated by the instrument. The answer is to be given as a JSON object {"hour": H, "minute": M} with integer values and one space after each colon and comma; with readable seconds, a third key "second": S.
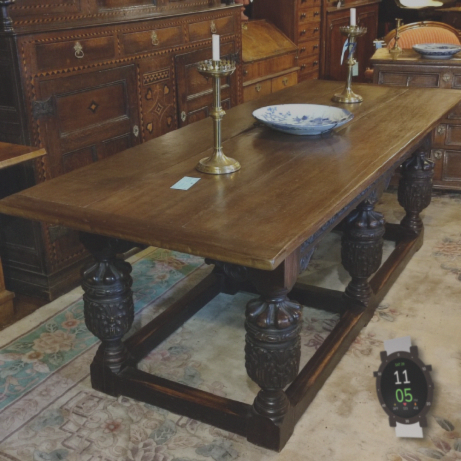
{"hour": 11, "minute": 5}
